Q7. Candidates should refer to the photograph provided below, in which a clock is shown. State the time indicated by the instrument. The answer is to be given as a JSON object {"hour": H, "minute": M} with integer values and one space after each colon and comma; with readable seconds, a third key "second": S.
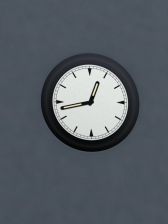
{"hour": 12, "minute": 43}
